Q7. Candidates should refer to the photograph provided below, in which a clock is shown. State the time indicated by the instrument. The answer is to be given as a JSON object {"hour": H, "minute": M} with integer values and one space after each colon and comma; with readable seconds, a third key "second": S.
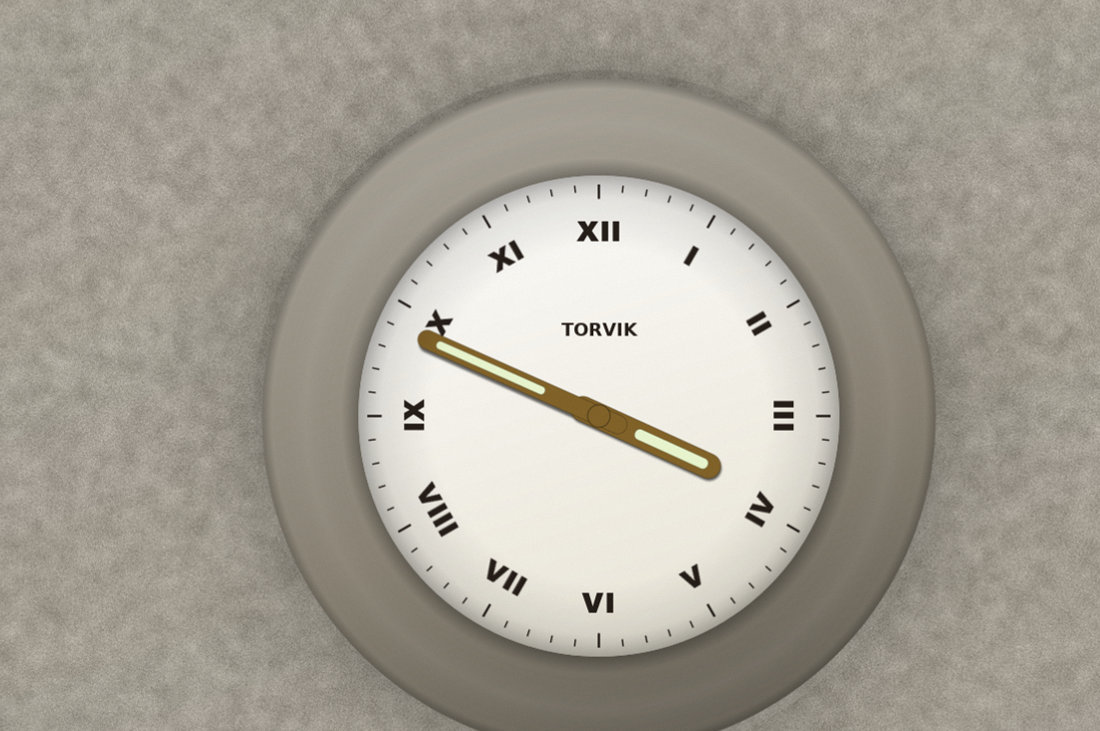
{"hour": 3, "minute": 49}
